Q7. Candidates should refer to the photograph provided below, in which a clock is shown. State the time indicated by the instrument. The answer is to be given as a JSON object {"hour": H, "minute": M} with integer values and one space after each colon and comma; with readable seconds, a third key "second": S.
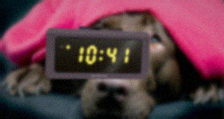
{"hour": 10, "minute": 41}
